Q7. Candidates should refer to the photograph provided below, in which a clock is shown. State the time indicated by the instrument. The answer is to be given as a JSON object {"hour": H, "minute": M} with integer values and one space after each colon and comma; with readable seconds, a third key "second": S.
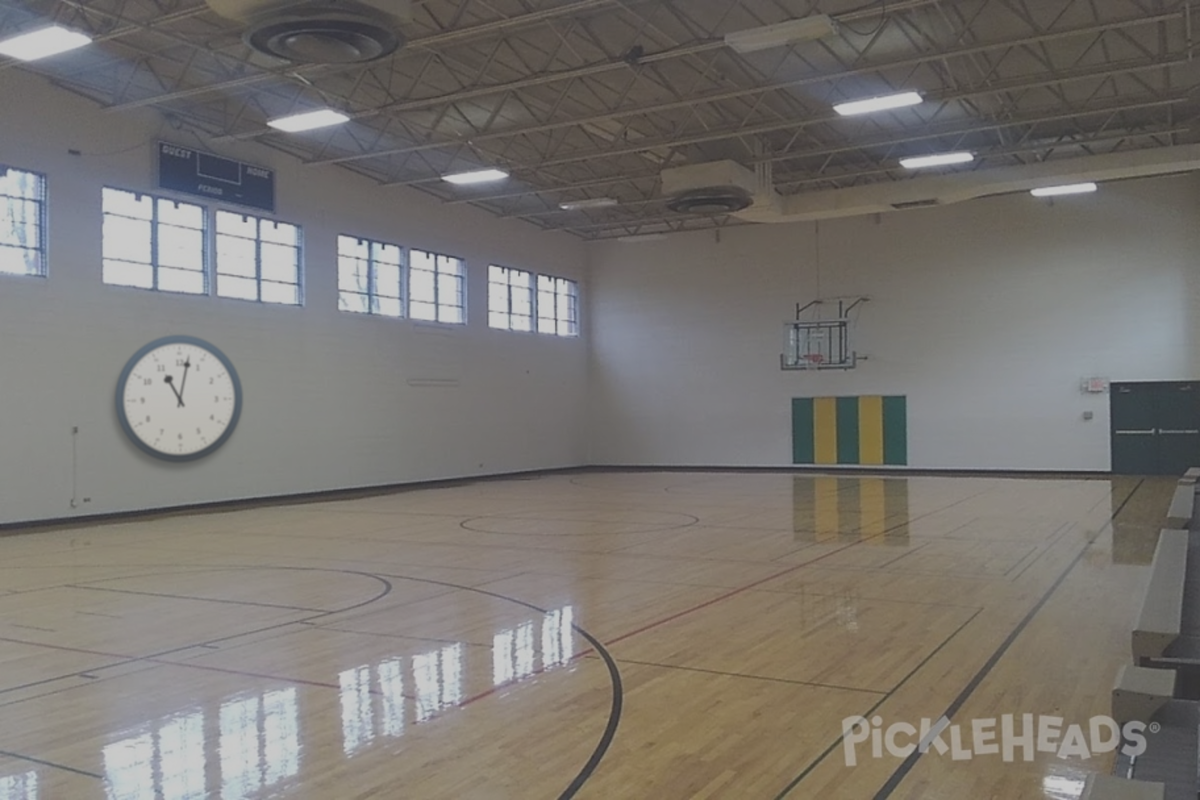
{"hour": 11, "minute": 2}
